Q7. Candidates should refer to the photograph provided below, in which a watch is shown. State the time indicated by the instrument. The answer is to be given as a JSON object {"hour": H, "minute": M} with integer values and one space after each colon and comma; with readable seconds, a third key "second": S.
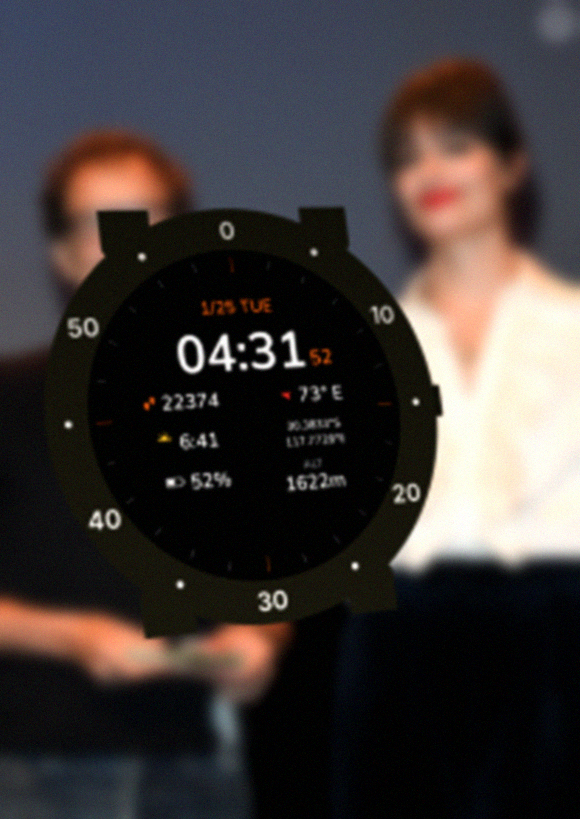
{"hour": 4, "minute": 31}
